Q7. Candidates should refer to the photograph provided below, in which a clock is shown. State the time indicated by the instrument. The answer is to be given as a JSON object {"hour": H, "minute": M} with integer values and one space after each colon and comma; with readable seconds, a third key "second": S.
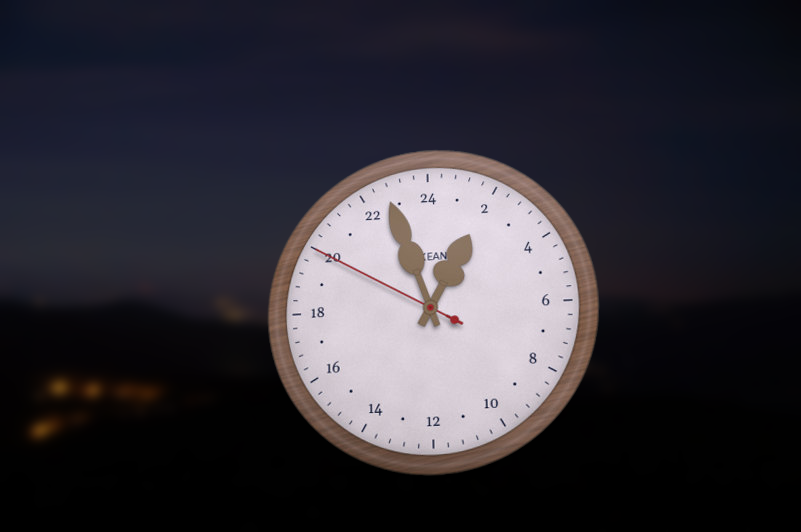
{"hour": 1, "minute": 56, "second": 50}
